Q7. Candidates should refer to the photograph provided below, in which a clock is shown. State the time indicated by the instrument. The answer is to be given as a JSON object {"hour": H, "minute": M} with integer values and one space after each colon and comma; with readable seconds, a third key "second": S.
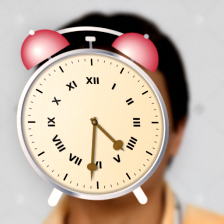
{"hour": 4, "minute": 31}
